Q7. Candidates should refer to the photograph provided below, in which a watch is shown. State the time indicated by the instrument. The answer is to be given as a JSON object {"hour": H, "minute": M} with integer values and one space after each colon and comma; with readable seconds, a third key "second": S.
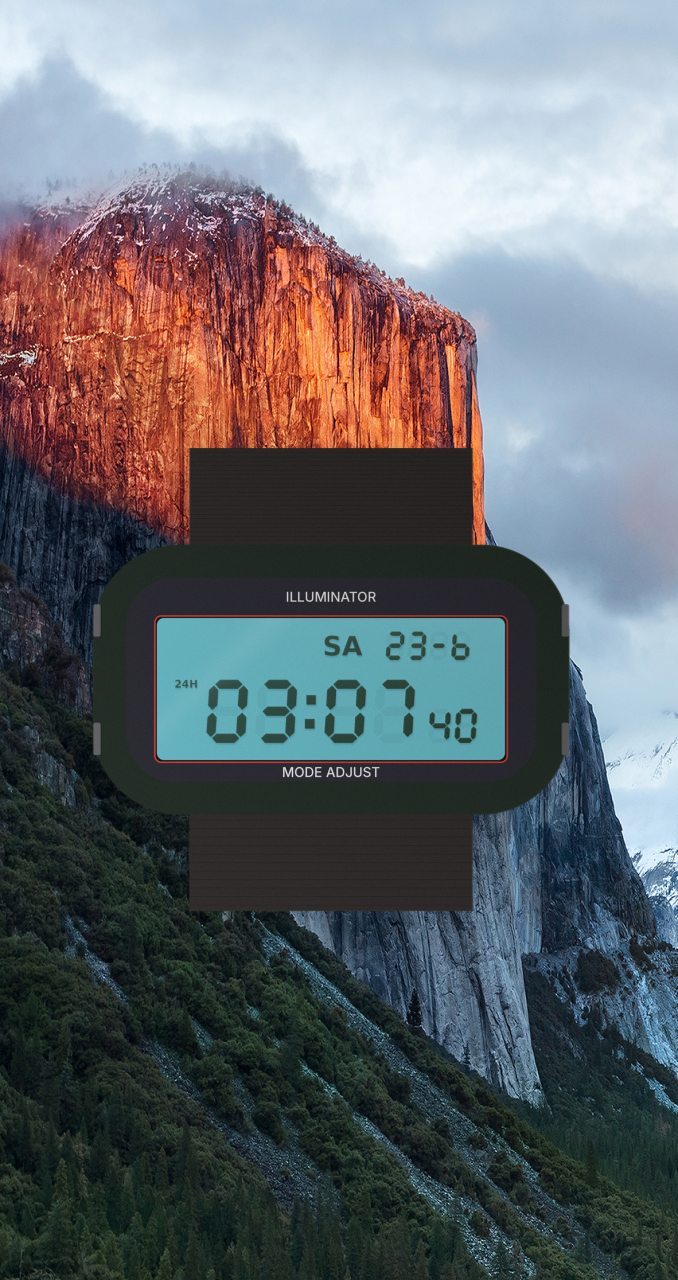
{"hour": 3, "minute": 7, "second": 40}
